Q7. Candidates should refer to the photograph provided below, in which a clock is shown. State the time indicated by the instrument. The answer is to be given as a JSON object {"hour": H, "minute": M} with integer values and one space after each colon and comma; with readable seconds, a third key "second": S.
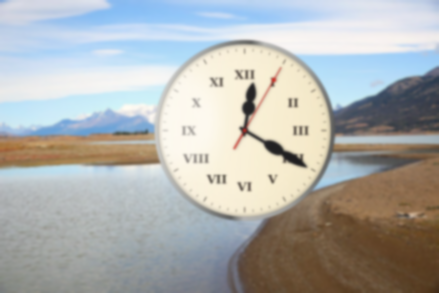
{"hour": 12, "minute": 20, "second": 5}
